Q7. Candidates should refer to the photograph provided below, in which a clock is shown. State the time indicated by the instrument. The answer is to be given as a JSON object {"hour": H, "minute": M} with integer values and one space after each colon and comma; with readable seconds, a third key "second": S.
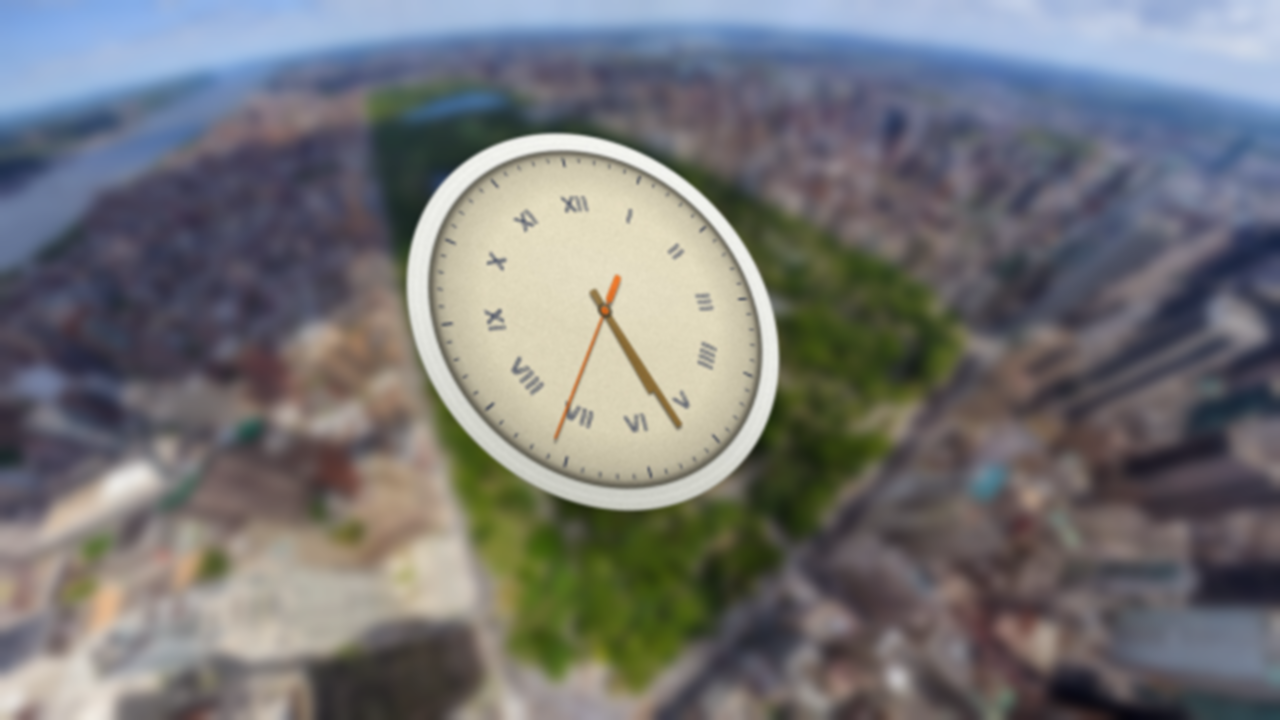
{"hour": 5, "minute": 26, "second": 36}
